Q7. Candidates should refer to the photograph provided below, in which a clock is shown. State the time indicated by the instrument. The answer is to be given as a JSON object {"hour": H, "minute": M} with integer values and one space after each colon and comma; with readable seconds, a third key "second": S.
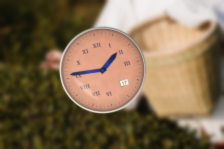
{"hour": 1, "minute": 46}
